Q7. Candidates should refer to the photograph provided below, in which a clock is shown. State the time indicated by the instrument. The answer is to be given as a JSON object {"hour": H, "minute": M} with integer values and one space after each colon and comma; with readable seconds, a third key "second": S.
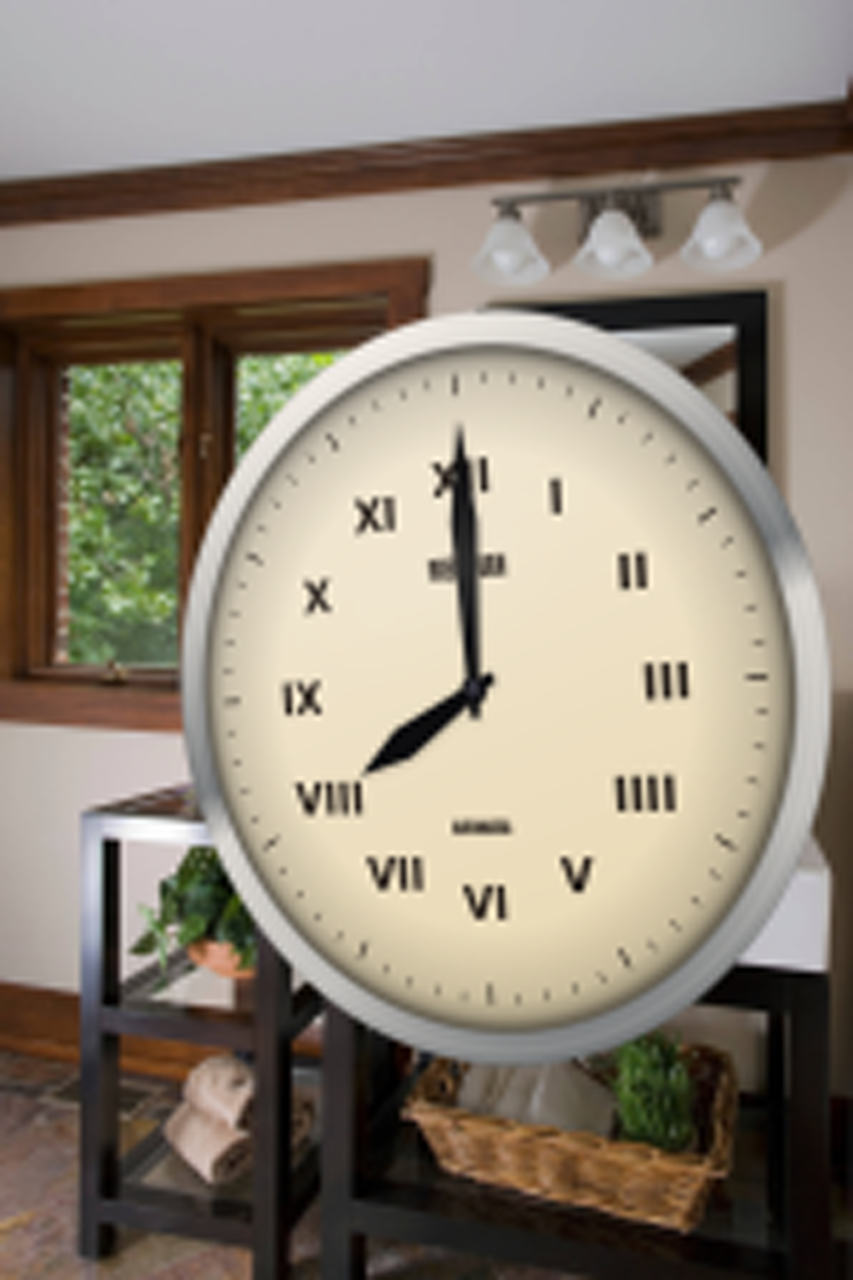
{"hour": 8, "minute": 0}
